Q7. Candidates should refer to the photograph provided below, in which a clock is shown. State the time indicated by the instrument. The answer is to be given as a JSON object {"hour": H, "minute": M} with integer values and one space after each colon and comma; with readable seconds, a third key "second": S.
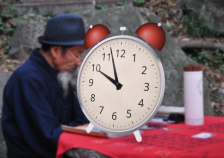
{"hour": 9, "minute": 57}
